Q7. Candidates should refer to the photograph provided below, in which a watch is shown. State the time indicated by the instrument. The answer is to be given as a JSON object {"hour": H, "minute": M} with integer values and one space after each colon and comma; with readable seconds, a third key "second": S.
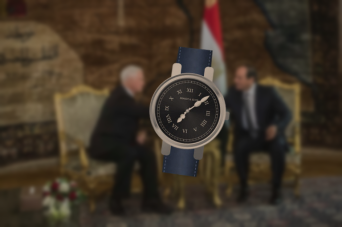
{"hour": 7, "minute": 8}
